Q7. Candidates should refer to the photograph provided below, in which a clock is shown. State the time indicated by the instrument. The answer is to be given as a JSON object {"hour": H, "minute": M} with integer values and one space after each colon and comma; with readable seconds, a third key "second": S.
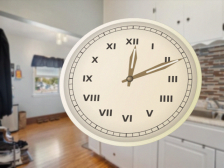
{"hour": 12, "minute": 11}
